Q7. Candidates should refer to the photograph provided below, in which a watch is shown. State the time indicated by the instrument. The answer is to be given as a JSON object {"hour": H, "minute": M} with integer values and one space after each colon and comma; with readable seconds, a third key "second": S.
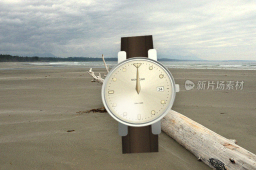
{"hour": 12, "minute": 0}
